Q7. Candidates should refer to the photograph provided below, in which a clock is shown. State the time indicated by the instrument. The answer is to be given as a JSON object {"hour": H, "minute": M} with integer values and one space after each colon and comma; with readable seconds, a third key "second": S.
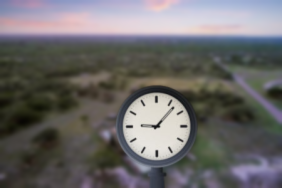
{"hour": 9, "minute": 7}
